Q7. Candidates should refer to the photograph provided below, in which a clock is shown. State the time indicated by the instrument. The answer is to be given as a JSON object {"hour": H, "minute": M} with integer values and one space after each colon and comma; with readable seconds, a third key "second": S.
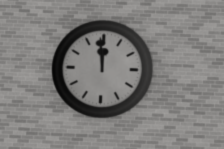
{"hour": 11, "minute": 59}
